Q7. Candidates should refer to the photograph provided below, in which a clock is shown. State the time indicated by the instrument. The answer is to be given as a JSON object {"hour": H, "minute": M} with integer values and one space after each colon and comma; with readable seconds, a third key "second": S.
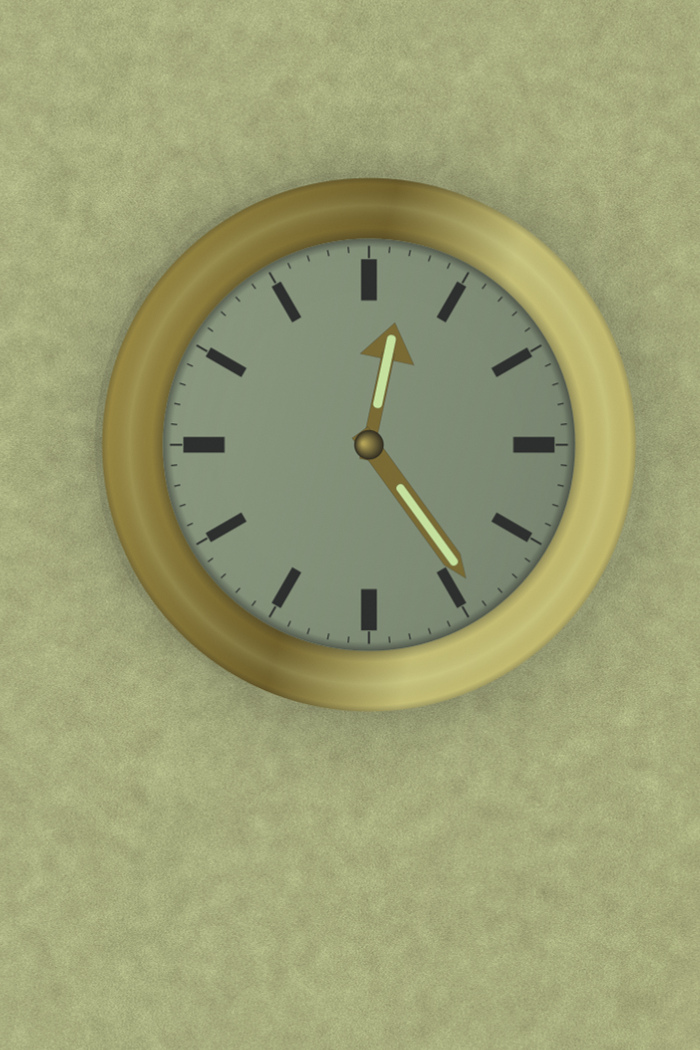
{"hour": 12, "minute": 24}
